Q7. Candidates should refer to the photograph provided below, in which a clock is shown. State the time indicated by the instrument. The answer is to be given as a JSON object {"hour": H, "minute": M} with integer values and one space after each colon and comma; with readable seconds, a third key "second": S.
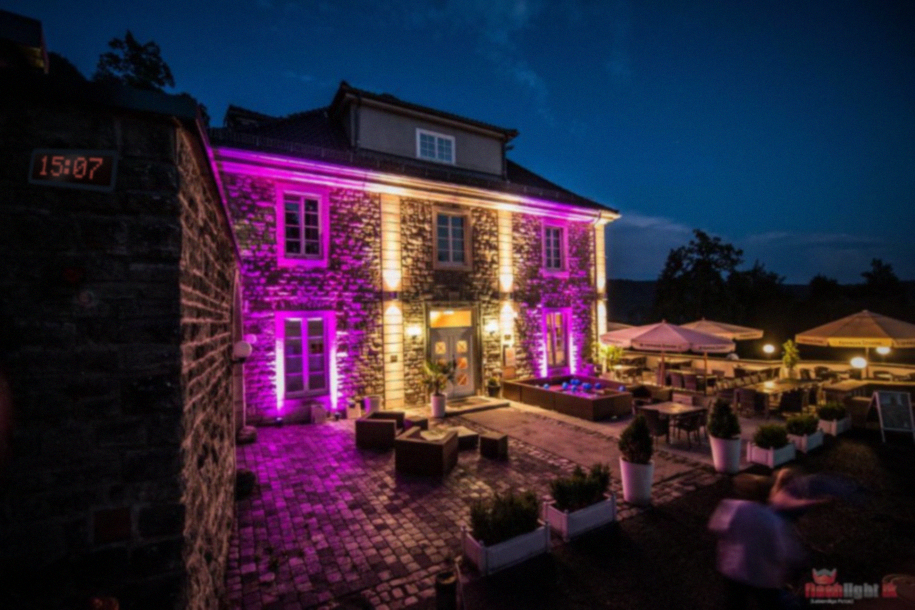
{"hour": 15, "minute": 7}
